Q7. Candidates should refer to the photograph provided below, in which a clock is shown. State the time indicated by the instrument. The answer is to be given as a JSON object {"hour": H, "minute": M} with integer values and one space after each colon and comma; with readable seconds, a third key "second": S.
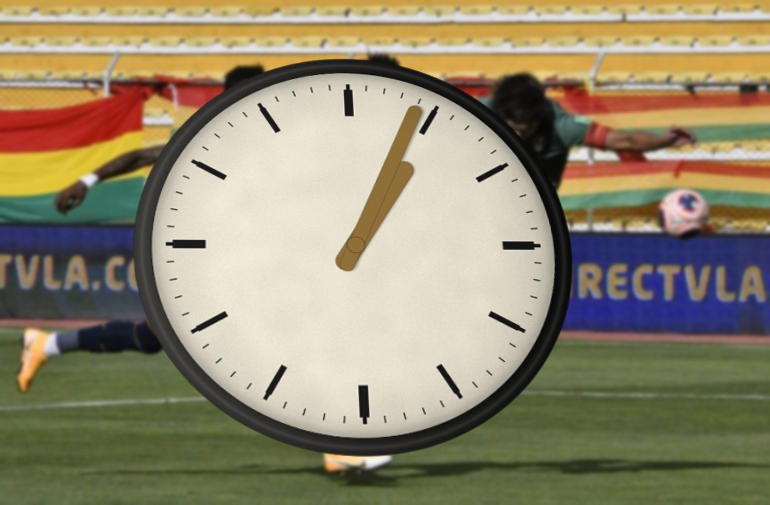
{"hour": 1, "minute": 4}
